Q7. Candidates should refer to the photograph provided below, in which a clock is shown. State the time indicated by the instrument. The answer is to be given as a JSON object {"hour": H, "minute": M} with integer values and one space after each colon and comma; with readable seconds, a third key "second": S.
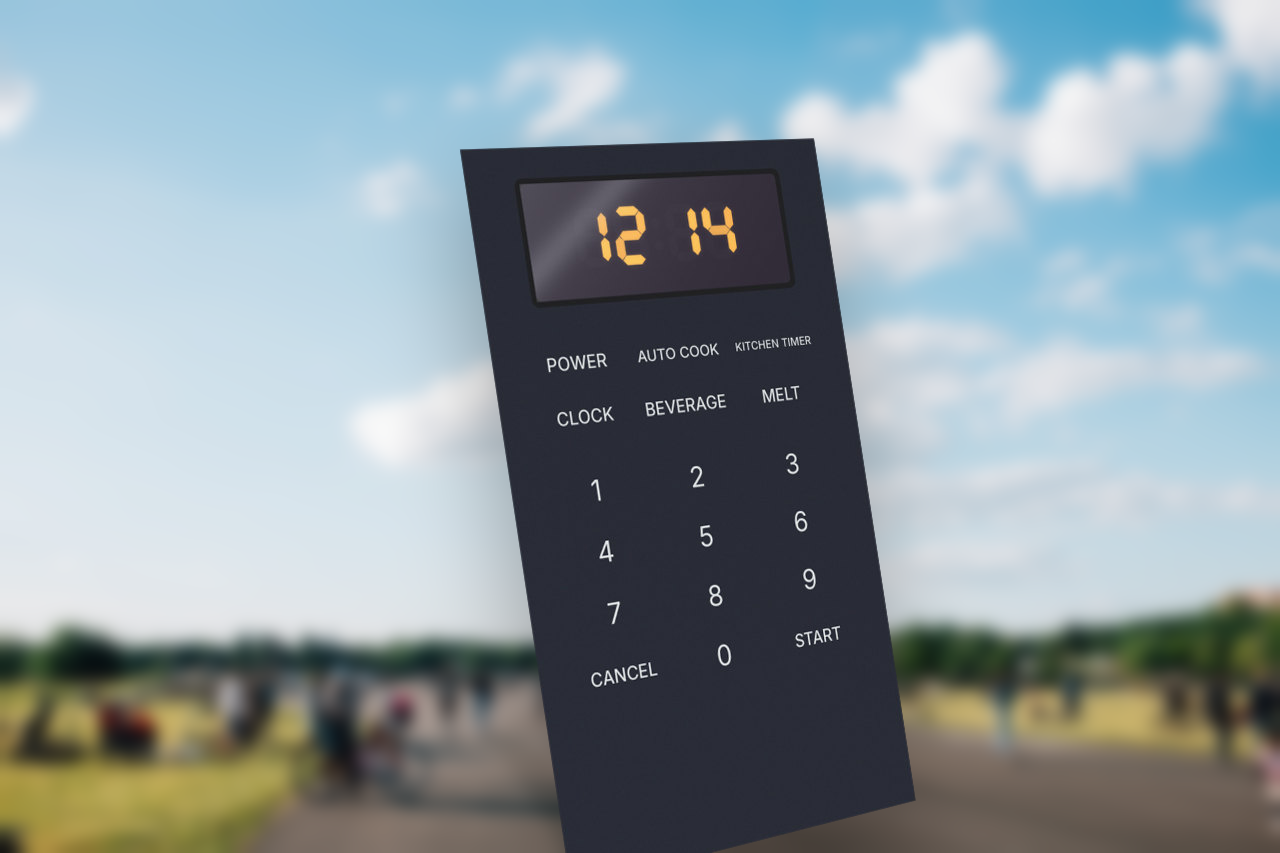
{"hour": 12, "minute": 14}
